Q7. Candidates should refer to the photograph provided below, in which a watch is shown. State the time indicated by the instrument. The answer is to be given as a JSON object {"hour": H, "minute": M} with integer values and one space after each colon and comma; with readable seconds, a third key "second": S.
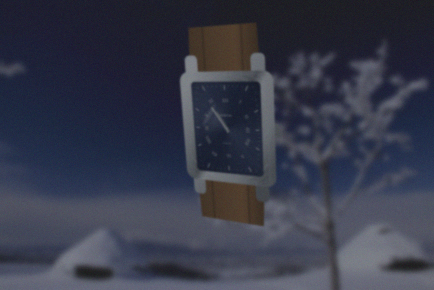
{"hour": 10, "minute": 54}
